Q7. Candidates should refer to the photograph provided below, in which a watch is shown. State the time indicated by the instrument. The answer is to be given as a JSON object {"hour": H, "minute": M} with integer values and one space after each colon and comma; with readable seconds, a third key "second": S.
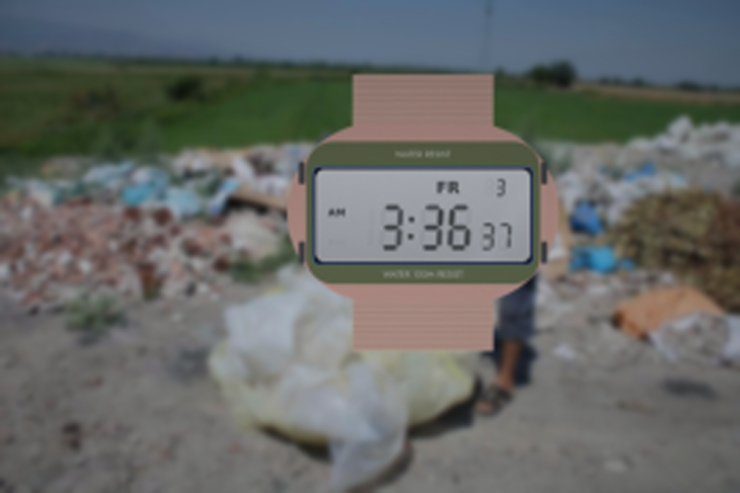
{"hour": 3, "minute": 36, "second": 37}
